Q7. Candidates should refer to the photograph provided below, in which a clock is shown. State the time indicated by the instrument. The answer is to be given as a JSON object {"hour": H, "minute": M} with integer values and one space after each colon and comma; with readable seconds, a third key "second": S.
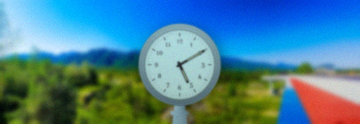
{"hour": 5, "minute": 10}
